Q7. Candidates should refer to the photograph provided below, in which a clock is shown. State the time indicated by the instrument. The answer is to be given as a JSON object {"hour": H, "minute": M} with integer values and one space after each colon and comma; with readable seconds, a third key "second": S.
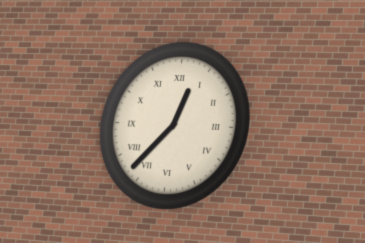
{"hour": 12, "minute": 37}
